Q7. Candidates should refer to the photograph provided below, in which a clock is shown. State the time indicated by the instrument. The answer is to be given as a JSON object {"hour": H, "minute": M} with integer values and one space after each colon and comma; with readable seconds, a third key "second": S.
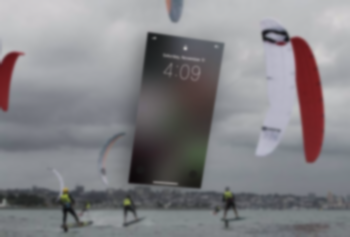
{"hour": 4, "minute": 9}
